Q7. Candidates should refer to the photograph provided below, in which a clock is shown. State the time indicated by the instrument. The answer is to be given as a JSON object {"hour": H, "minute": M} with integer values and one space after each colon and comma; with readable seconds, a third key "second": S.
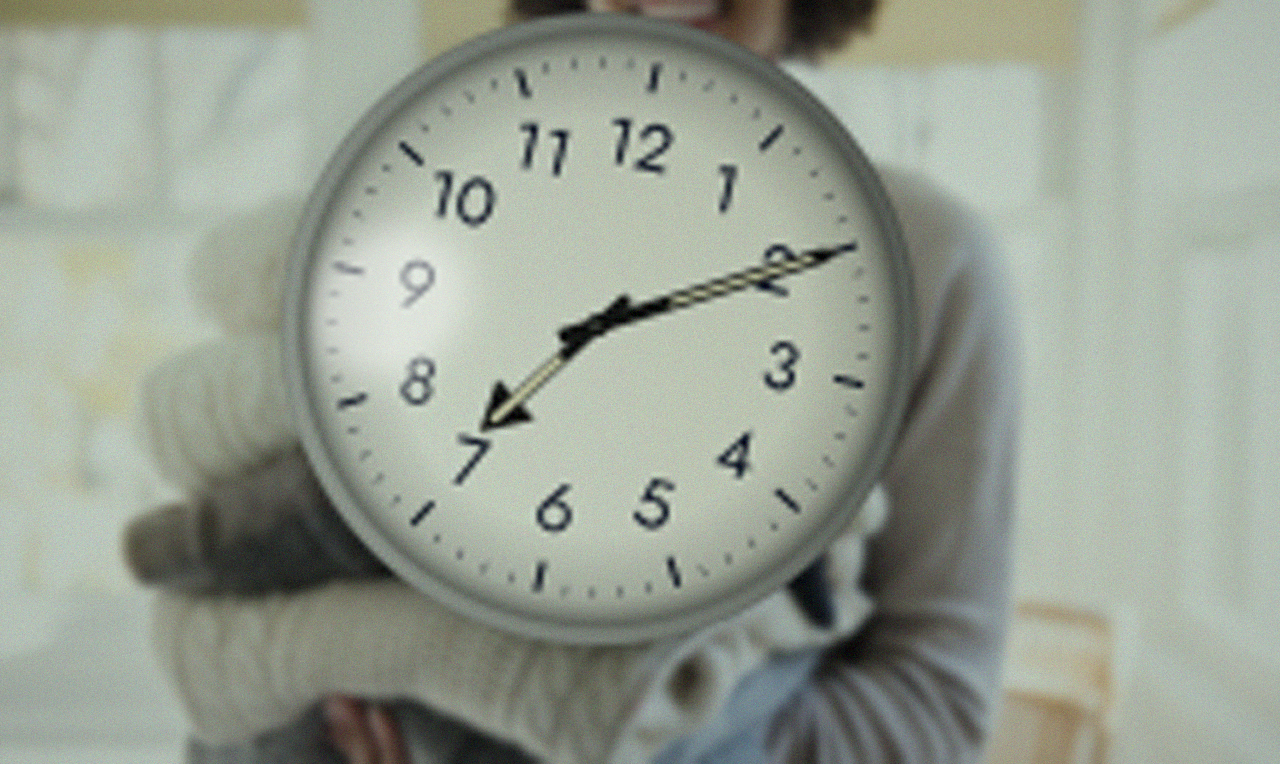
{"hour": 7, "minute": 10}
